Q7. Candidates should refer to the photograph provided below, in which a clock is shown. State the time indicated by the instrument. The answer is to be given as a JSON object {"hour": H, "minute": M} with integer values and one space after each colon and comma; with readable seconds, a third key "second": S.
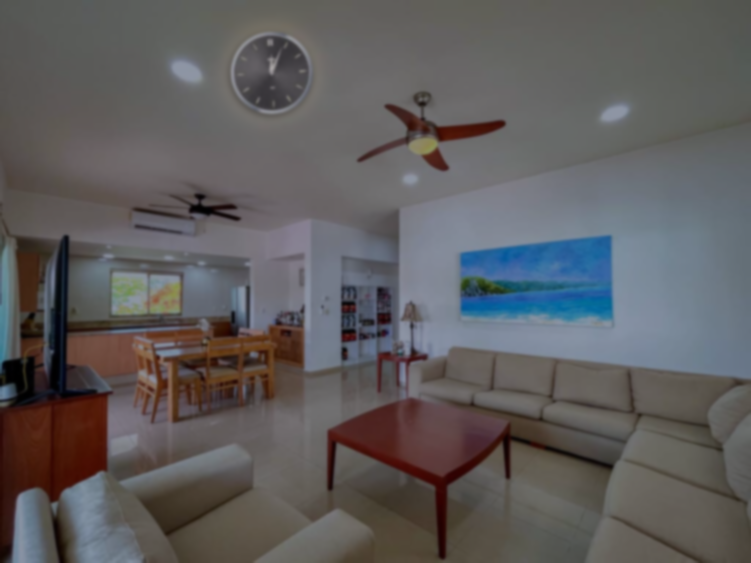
{"hour": 12, "minute": 4}
